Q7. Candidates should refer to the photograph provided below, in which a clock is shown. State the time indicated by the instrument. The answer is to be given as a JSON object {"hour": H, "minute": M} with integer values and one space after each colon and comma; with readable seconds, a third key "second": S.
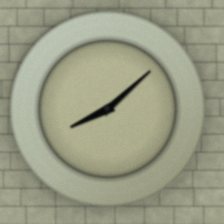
{"hour": 8, "minute": 8}
